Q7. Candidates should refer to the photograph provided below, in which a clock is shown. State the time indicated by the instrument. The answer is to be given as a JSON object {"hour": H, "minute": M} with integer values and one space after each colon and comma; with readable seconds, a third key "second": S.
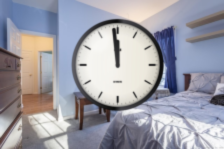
{"hour": 11, "minute": 59}
